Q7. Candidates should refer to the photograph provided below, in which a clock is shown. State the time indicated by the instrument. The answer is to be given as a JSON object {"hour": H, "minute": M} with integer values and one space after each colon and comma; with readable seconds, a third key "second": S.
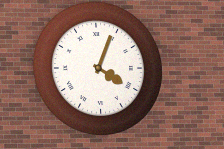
{"hour": 4, "minute": 4}
